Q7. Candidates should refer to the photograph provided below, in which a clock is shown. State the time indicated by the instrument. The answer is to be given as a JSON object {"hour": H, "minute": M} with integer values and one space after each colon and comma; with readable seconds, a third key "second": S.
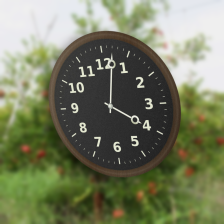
{"hour": 4, "minute": 2}
